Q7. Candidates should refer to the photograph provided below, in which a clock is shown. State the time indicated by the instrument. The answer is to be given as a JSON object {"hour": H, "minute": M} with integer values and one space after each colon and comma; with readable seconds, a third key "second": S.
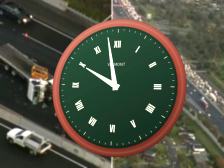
{"hour": 9, "minute": 58}
